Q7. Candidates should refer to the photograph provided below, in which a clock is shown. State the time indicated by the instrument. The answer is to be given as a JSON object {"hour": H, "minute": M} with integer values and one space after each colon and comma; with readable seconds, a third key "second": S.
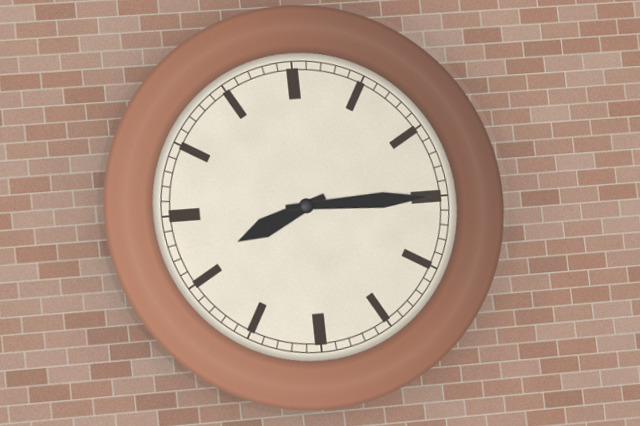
{"hour": 8, "minute": 15}
